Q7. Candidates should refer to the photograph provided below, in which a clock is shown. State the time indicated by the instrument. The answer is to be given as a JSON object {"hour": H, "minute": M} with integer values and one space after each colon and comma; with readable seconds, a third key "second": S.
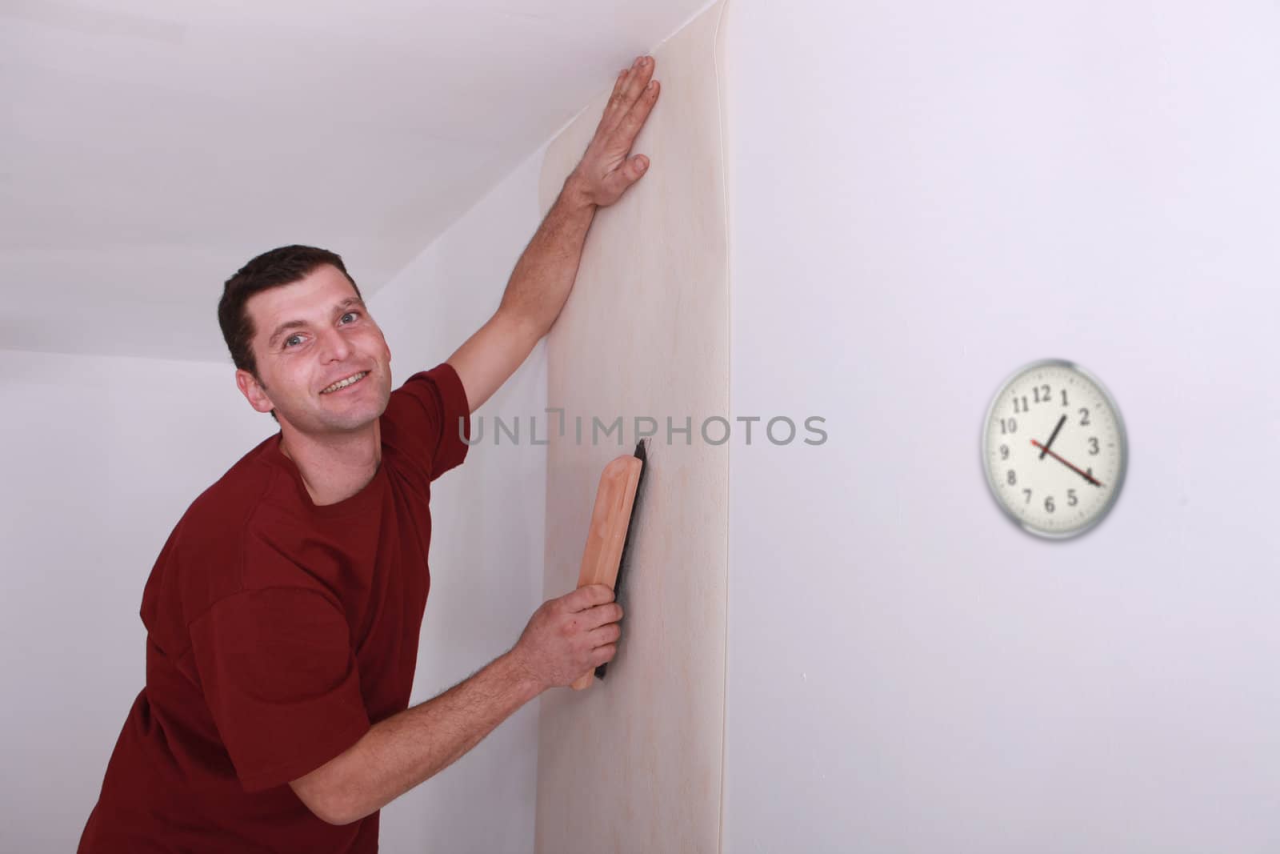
{"hour": 1, "minute": 20, "second": 20}
